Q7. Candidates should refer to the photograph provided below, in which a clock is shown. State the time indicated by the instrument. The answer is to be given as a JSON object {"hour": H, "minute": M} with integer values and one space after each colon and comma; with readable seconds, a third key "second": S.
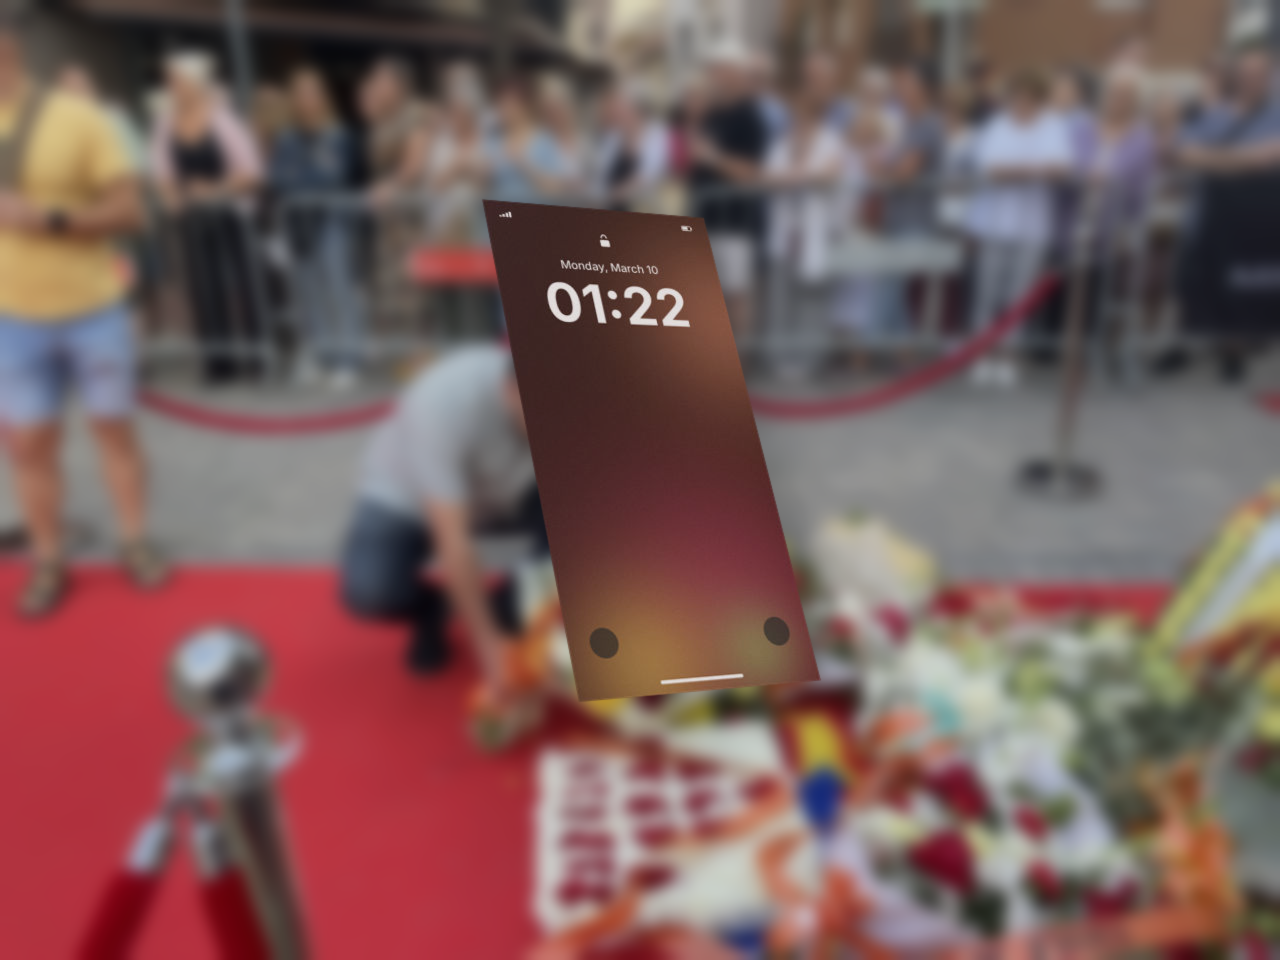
{"hour": 1, "minute": 22}
